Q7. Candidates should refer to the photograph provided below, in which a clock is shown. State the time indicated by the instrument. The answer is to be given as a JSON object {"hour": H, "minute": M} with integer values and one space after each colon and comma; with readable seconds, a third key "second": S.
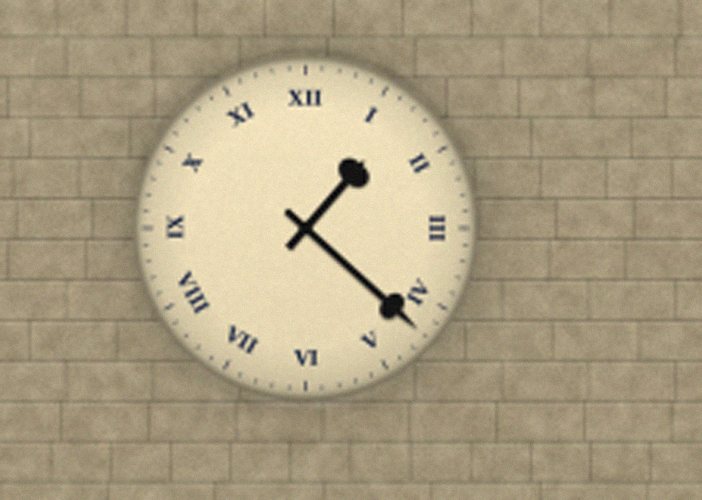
{"hour": 1, "minute": 22}
